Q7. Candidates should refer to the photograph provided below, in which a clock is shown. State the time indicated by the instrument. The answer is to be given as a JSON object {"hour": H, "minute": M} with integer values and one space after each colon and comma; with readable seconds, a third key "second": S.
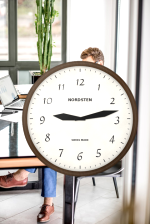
{"hour": 9, "minute": 13}
